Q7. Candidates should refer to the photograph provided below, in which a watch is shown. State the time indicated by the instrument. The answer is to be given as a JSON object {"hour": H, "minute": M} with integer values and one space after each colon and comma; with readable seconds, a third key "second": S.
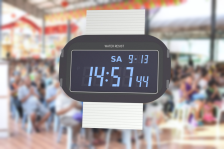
{"hour": 14, "minute": 57, "second": 44}
